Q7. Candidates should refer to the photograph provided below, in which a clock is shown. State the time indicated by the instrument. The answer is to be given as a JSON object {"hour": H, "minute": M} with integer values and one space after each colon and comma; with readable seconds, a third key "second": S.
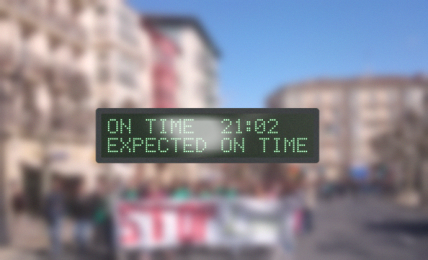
{"hour": 21, "minute": 2}
